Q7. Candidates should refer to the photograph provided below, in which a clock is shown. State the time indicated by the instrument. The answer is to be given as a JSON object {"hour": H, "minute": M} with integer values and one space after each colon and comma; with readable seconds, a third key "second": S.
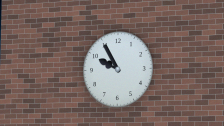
{"hour": 9, "minute": 55}
